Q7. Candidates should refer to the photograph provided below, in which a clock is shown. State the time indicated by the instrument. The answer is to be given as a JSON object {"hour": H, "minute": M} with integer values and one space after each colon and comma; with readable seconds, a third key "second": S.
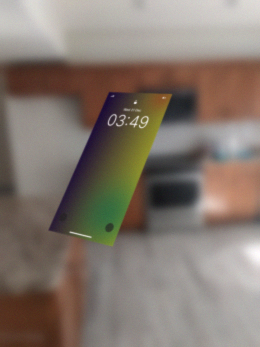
{"hour": 3, "minute": 49}
